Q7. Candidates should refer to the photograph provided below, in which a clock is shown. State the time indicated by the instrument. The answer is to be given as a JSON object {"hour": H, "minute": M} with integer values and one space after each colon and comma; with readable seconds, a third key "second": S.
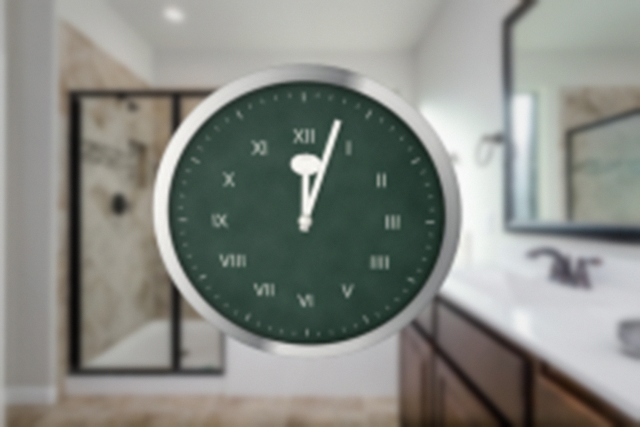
{"hour": 12, "minute": 3}
